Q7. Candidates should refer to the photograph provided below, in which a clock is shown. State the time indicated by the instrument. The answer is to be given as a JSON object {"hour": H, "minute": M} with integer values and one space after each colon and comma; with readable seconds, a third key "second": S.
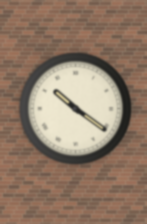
{"hour": 10, "minute": 21}
